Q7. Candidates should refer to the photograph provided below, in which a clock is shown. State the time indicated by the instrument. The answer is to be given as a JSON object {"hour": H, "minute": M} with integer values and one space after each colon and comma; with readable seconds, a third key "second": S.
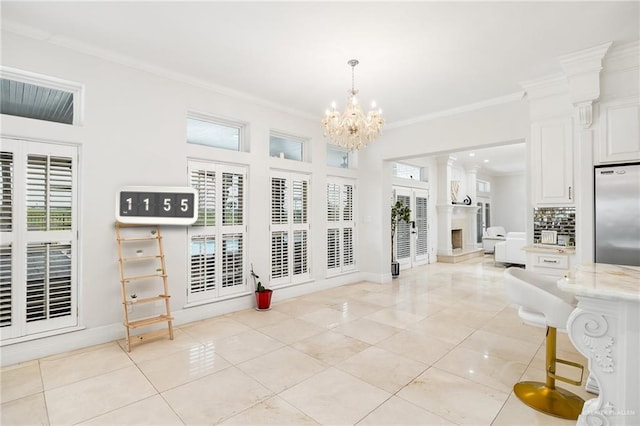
{"hour": 11, "minute": 55}
